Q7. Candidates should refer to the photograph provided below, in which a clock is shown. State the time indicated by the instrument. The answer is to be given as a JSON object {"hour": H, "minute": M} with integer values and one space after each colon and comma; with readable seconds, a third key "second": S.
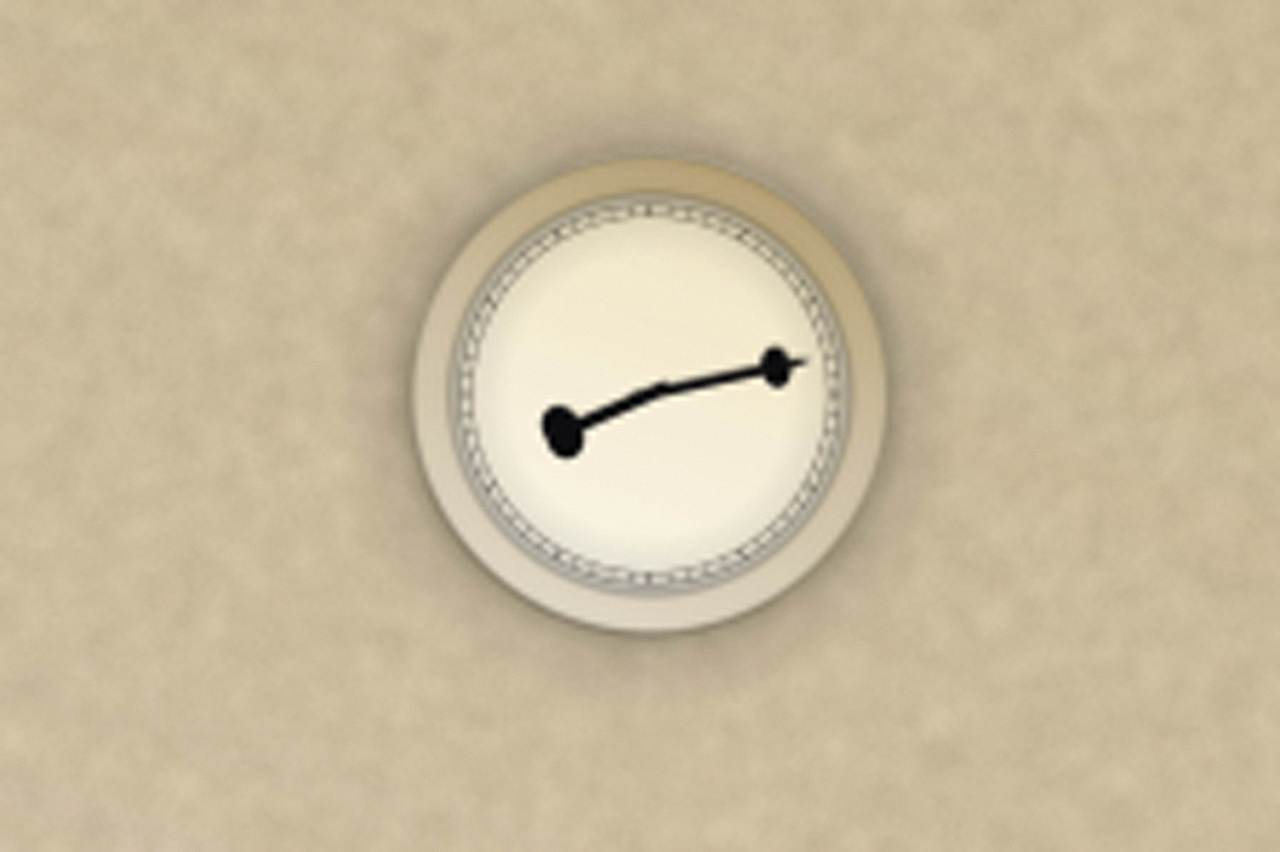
{"hour": 8, "minute": 13}
